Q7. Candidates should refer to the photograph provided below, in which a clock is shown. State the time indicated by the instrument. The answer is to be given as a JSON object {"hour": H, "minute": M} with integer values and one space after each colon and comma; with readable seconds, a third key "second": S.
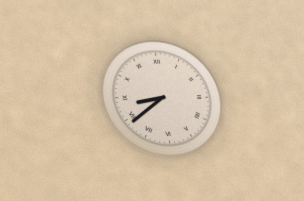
{"hour": 8, "minute": 39}
